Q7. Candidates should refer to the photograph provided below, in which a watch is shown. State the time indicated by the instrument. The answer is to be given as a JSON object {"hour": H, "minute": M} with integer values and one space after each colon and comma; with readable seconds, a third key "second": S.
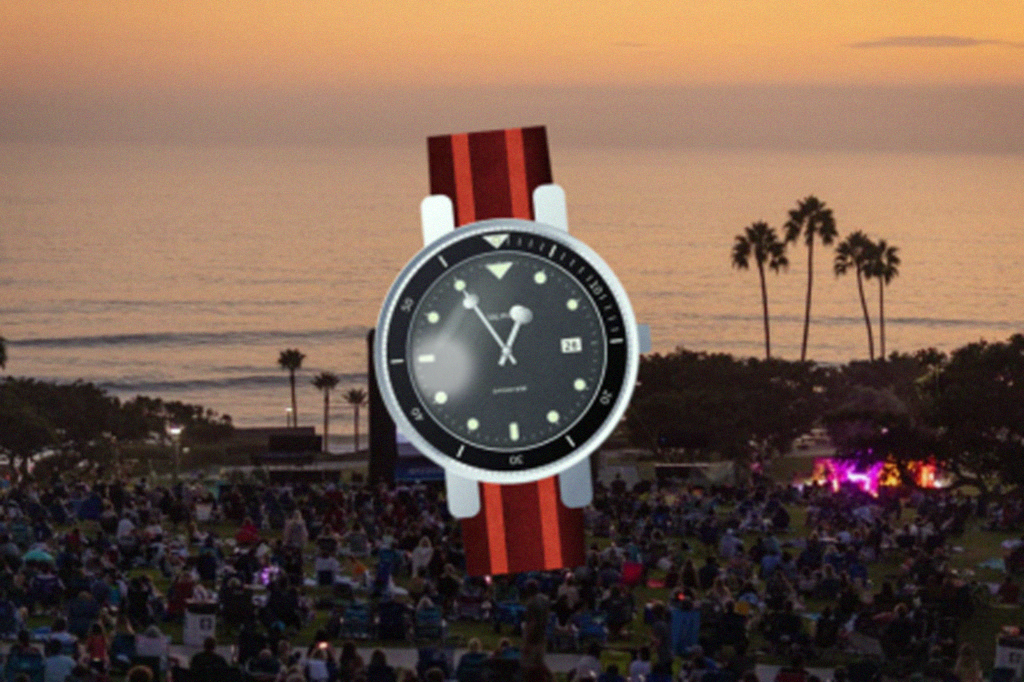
{"hour": 12, "minute": 55}
